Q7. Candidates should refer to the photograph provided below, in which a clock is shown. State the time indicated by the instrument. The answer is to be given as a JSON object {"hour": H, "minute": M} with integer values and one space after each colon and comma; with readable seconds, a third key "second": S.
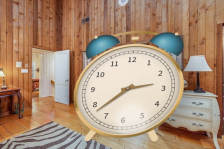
{"hour": 2, "minute": 38}
